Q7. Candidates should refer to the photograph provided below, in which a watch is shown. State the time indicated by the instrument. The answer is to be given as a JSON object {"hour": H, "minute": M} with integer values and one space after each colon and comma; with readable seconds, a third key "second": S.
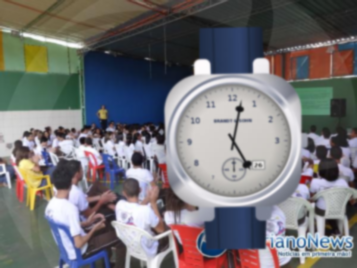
{"hour": 5, "minute": 2}
